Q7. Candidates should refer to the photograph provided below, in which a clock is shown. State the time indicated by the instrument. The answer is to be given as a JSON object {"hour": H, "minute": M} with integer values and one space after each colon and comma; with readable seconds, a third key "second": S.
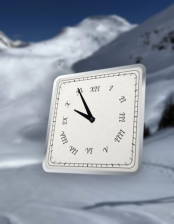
{"hour": 9, "minute": 55}
